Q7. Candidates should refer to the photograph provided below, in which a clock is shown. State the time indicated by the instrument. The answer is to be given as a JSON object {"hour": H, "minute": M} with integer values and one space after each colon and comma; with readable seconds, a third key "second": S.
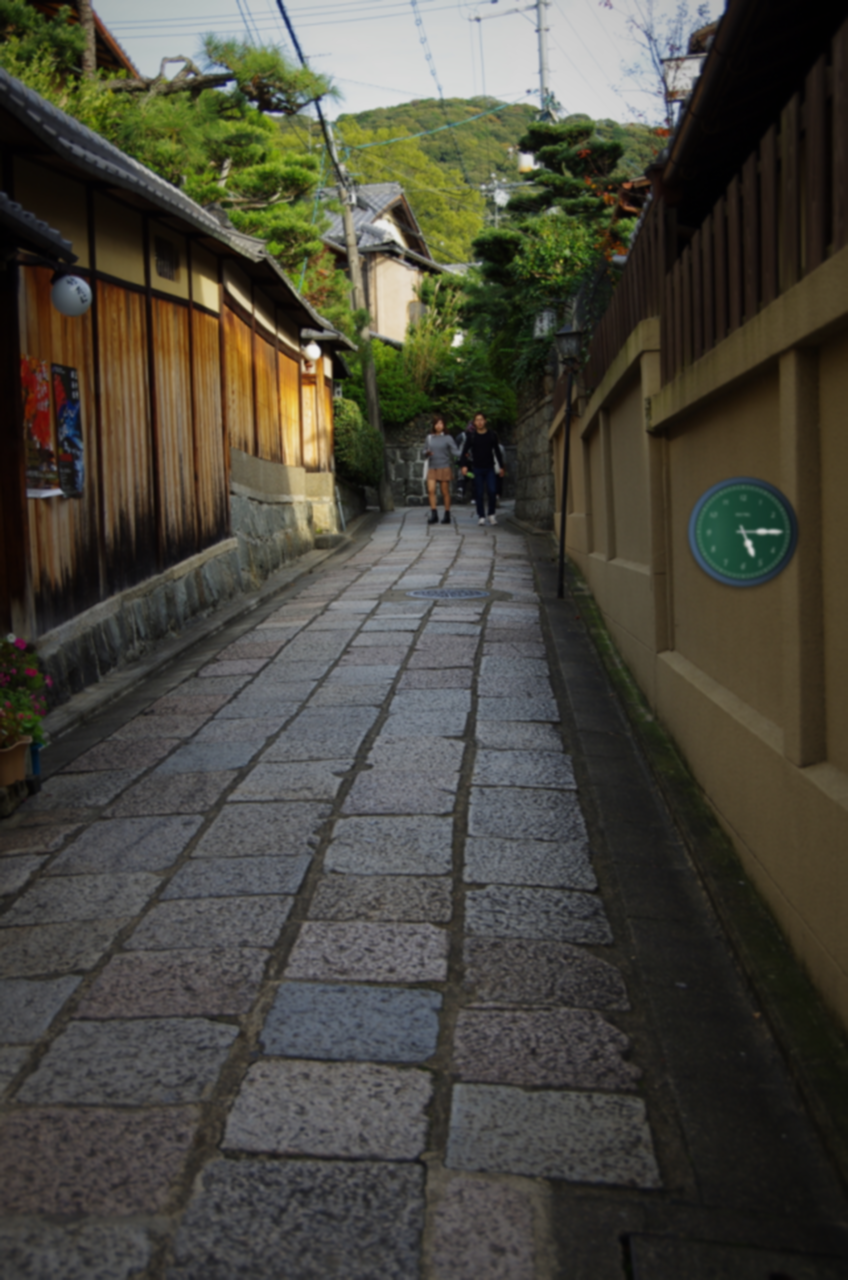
{"hour": 5, "minute": 15}
